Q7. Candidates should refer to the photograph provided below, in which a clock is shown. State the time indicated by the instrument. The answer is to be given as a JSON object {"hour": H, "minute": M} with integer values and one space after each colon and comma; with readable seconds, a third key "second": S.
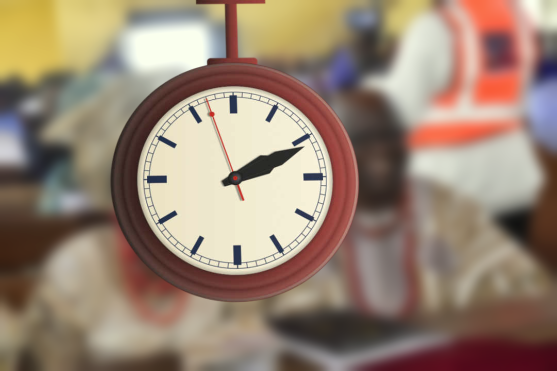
{"hour": 2, "minute": 10, "second": 57}
